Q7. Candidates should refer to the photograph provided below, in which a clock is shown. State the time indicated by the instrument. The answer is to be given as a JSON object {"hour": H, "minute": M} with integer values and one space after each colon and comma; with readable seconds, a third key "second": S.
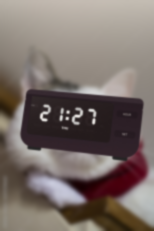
{"hour": 21, "minute": 27}
